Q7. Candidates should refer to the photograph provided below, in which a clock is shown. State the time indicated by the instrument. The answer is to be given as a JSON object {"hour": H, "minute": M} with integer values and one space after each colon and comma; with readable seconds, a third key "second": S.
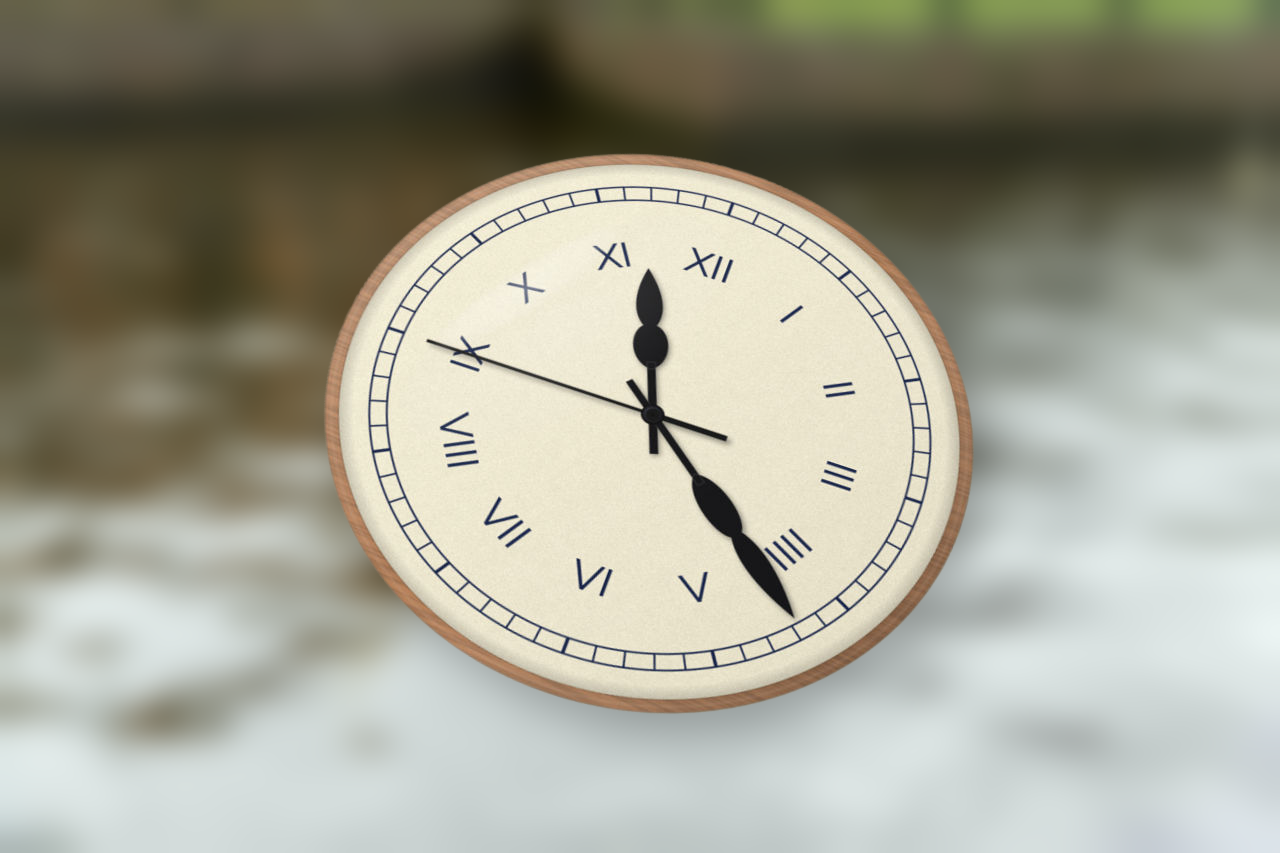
{"hour": 11, "minute": 21, "second": 45}
